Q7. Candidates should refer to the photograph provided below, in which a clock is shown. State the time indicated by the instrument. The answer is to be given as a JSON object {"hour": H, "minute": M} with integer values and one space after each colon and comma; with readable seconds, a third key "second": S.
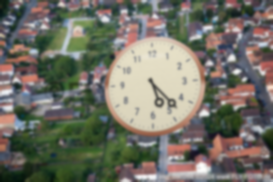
{"hour": 5, "minute": 23}
